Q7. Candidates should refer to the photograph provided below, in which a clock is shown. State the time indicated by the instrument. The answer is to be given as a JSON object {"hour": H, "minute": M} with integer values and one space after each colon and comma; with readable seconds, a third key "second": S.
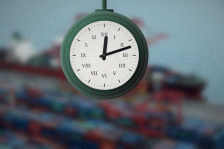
{"hour": 12, "minute": 12}
